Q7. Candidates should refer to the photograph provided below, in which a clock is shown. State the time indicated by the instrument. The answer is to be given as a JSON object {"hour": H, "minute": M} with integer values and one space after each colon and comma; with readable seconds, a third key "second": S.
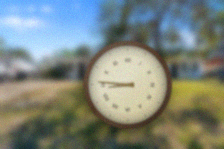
{"hour": 8, "minute": 46}
